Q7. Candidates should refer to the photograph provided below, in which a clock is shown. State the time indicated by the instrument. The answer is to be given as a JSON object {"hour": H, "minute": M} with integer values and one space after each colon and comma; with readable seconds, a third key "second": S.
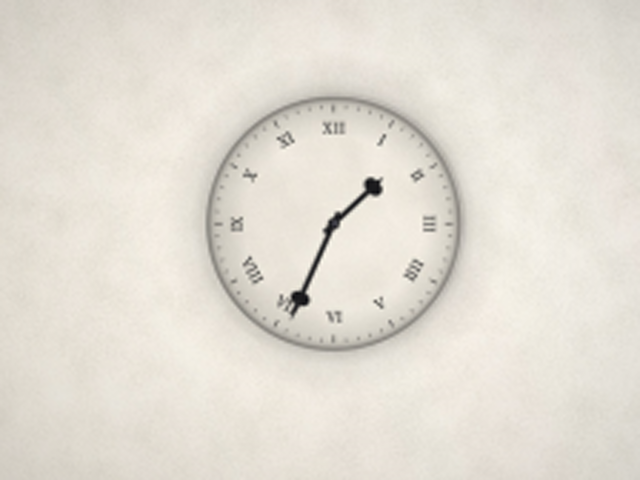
{"hour": 1, "minute": 34}
